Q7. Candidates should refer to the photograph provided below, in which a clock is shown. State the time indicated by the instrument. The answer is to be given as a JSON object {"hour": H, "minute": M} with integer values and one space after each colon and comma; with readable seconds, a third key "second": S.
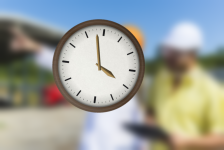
{"hour": 3, "minute": 58}
